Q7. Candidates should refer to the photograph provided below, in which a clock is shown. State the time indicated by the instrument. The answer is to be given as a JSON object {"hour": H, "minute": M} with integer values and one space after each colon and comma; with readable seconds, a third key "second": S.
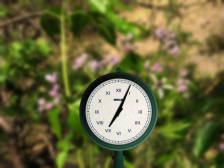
{"hour": 7, "minute": 4}
